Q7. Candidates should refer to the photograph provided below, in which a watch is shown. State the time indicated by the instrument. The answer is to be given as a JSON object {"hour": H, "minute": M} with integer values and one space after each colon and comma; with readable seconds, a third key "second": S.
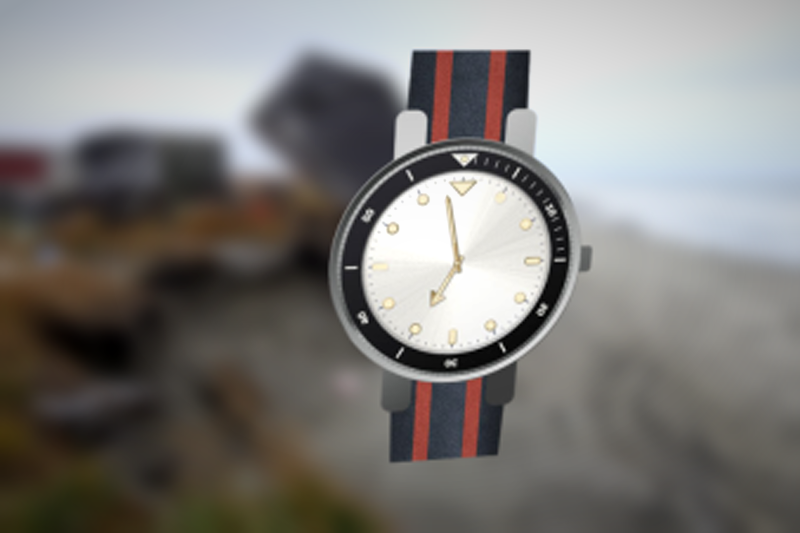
{"hour": 6, "minute": 58}
